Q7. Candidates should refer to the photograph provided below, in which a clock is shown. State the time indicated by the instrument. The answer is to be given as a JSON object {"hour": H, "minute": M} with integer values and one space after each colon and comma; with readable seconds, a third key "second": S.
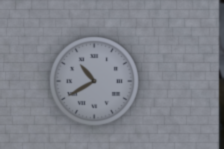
{"hour": 10, "minute": 40}
